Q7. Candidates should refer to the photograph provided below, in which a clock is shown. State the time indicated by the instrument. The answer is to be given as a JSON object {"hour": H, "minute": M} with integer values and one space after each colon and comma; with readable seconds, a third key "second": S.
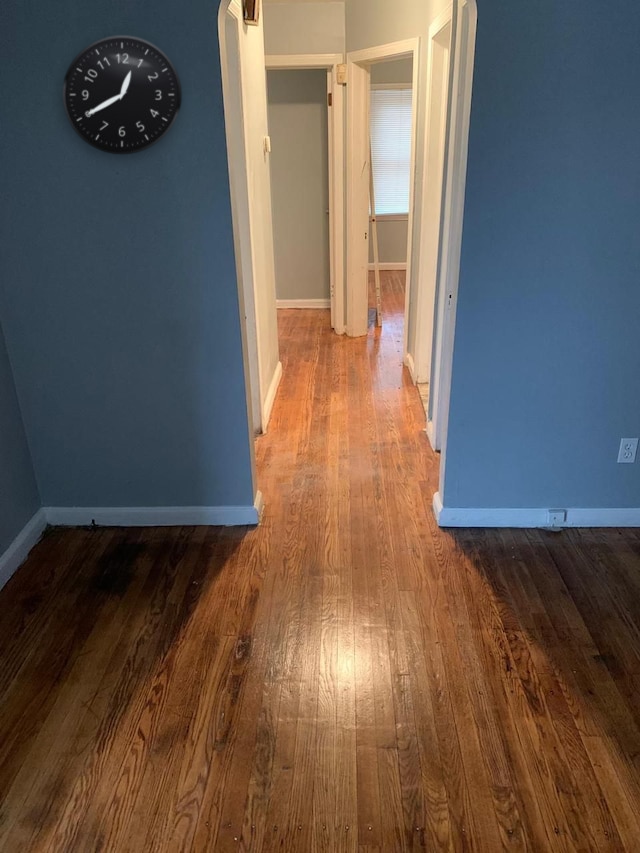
{"hour": 12, "minute": 40}
